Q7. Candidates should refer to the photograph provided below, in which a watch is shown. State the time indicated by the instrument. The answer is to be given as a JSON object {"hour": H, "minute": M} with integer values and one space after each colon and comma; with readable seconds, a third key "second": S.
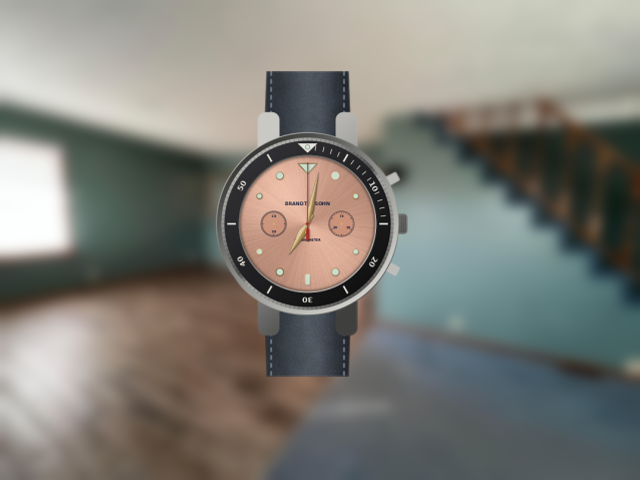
{"hour": 7, "minute": 2}
